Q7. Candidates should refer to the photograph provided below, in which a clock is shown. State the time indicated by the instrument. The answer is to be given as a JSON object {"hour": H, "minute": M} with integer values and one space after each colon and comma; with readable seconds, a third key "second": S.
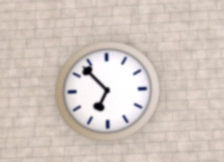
{"hour": 6, "minute": 53}
